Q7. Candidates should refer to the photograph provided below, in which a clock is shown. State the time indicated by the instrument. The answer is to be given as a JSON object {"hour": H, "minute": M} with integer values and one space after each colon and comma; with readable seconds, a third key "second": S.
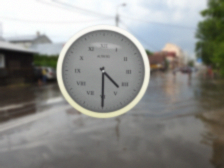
{"hour": 4, "minute": 30}
